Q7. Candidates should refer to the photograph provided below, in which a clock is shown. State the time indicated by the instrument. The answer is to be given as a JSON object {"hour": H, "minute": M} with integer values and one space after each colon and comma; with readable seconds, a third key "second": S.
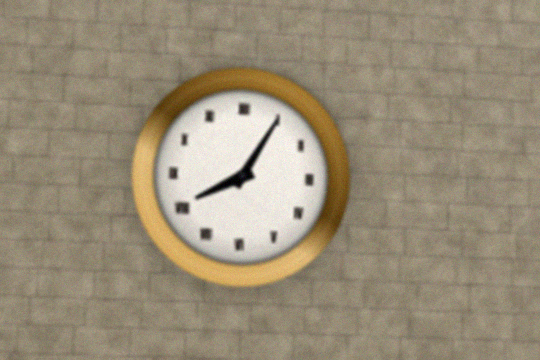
{"hour": 8, "minute": 5}
